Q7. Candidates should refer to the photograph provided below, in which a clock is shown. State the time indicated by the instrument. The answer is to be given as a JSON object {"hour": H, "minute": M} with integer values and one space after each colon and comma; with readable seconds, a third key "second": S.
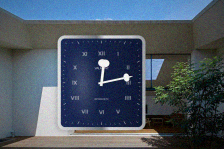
{"hour": 12, "minute": 13}
